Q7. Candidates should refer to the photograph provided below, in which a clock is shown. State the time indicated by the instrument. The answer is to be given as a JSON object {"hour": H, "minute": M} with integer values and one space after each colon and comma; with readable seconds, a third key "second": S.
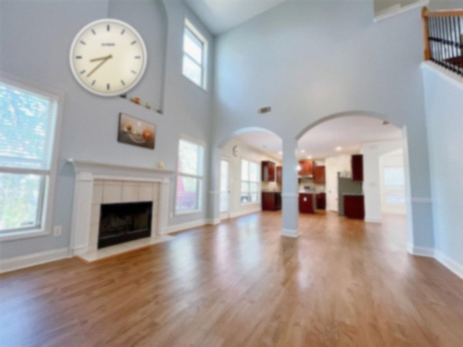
{"hour": 8, "minute": 38}
